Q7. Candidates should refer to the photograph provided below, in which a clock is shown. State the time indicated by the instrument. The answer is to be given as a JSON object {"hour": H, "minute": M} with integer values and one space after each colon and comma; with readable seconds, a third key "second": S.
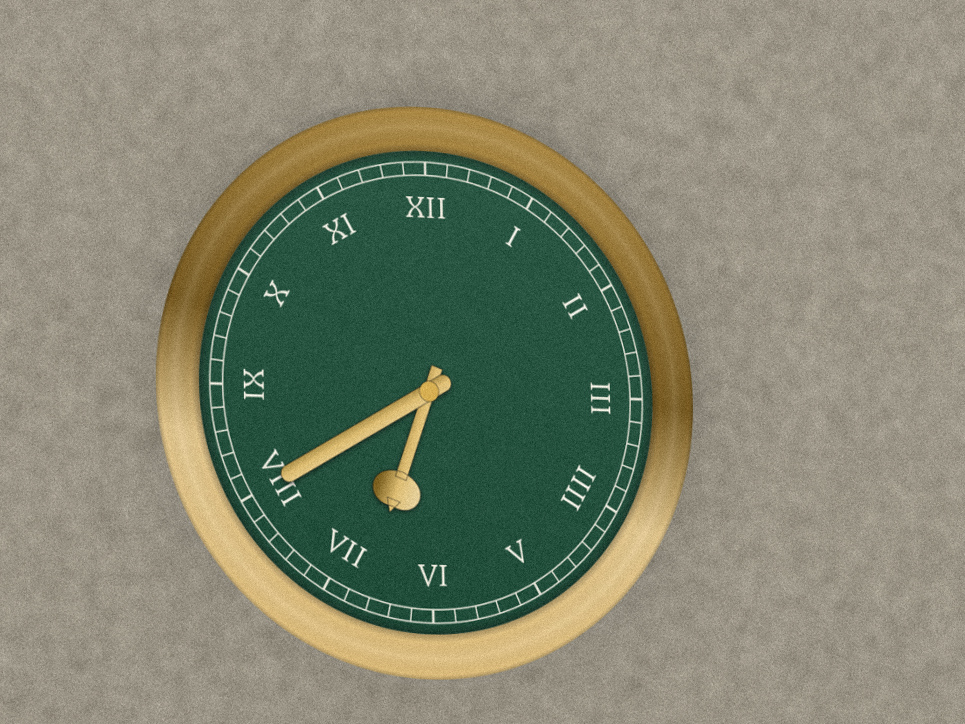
{"hour": 6, "minute": 40}
